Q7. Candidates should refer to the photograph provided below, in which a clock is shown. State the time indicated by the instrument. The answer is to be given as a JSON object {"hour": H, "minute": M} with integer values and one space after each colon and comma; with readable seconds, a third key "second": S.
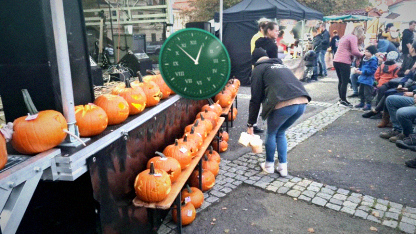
{"hour": 12, "minute": 53}
